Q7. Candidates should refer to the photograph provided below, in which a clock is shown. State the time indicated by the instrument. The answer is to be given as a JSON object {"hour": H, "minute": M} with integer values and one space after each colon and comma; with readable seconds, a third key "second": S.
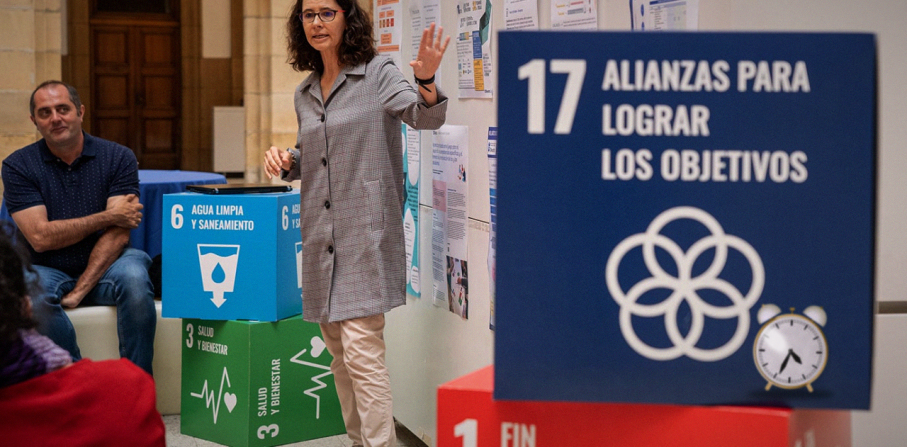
{"hour": 4, "minute": 34}
